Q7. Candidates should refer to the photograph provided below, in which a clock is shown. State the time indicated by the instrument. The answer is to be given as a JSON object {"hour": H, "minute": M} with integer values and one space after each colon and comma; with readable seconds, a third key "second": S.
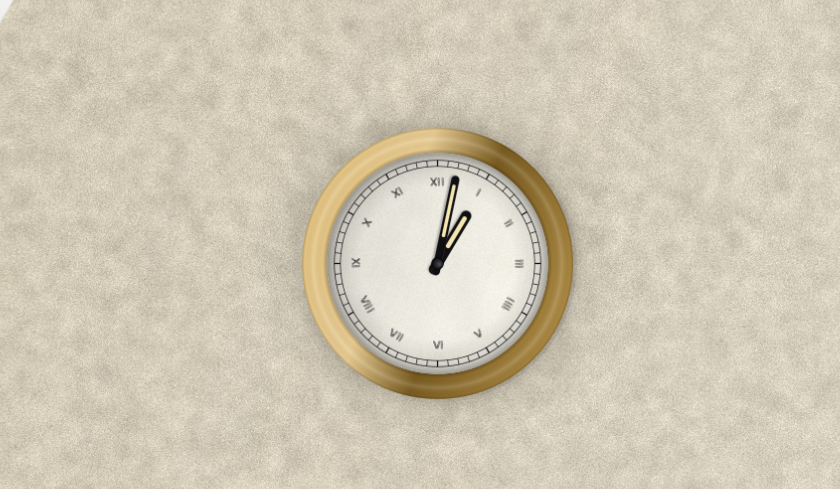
{"hour": 1, "minute": 2}
